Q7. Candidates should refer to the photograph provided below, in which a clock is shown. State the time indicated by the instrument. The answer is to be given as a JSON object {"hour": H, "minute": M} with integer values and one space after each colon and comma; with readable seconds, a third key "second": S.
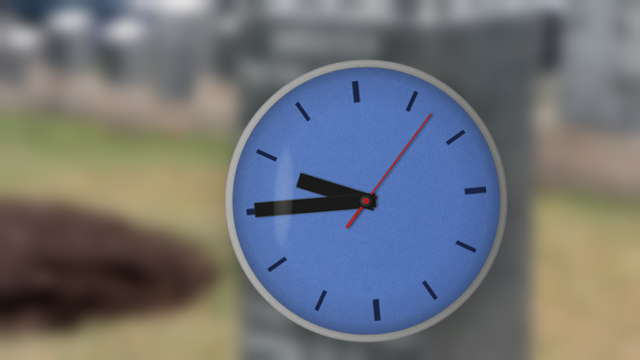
{"hour": 9, "minute": 45, "second": 7}
